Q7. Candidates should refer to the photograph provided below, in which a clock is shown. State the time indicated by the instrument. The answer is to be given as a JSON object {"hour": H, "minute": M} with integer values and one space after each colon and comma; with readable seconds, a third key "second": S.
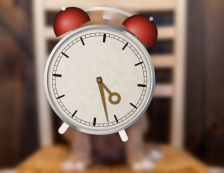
{"hour": 4, "minute": 27}
